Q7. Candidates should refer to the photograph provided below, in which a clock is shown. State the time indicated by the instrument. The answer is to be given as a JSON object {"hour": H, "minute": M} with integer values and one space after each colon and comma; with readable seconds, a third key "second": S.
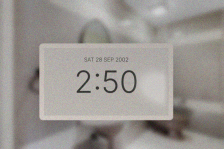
{"hour": 2, "minute": 50}
